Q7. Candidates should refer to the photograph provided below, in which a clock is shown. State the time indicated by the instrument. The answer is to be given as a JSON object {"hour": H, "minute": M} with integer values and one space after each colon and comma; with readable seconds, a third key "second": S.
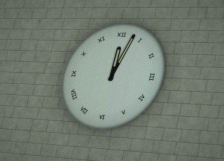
{"hour": 12, "minute": 3}
